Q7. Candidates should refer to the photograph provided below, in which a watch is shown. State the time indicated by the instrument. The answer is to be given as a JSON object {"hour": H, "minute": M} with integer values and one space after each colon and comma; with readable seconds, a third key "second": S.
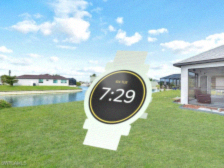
{"hour": 7, "minute": 29}
